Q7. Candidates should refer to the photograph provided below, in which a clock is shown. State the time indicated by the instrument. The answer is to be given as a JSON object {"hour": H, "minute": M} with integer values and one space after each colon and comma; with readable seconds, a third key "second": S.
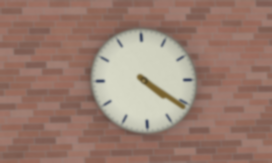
{"hour": 4, "minute": 21}
